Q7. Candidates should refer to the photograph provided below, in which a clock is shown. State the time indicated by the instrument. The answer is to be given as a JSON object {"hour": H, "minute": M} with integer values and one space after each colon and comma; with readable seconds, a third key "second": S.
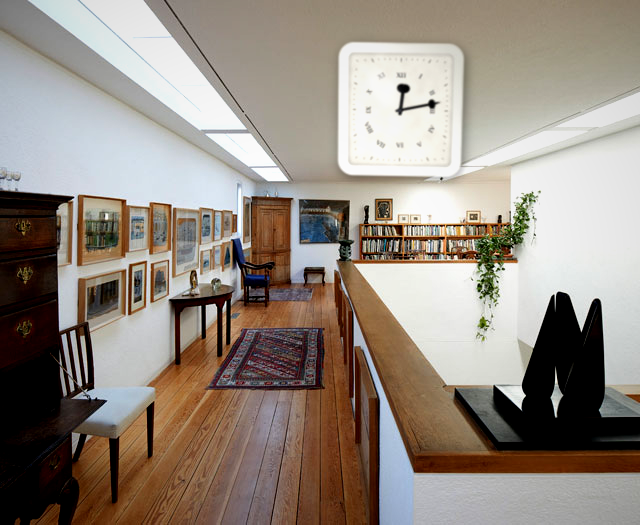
{"hour": 12, "minute": 13}
